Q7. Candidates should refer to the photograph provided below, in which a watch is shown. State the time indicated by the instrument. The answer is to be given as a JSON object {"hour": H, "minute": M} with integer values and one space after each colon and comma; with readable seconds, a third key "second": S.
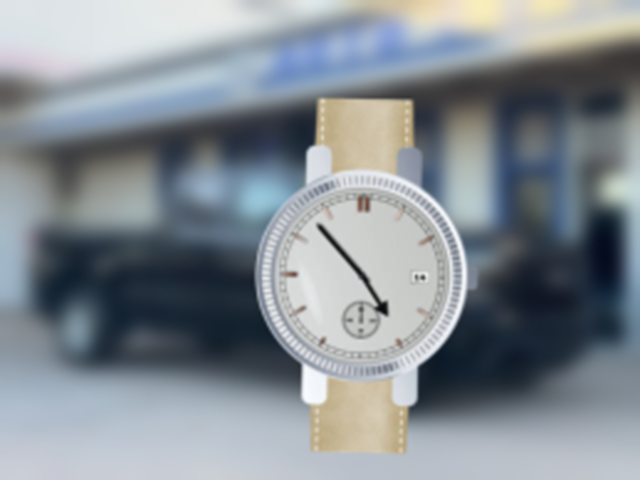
{"hour": 4, "minute": 53}
